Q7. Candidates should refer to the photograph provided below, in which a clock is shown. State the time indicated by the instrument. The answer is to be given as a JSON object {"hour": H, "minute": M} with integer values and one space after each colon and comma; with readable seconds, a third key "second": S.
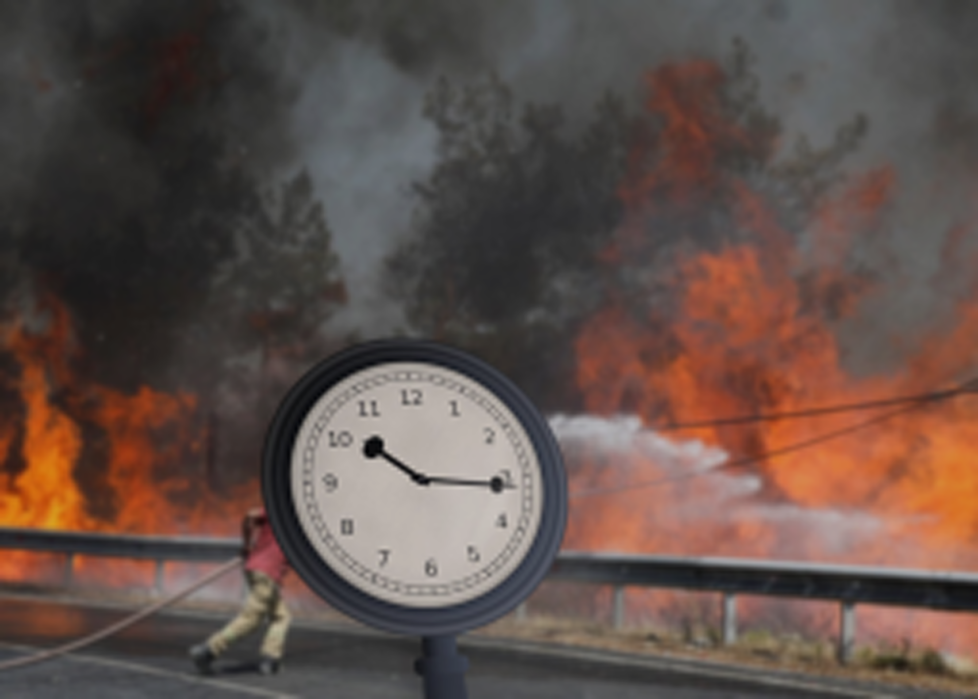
{"hour": 10, "minute": 16}
